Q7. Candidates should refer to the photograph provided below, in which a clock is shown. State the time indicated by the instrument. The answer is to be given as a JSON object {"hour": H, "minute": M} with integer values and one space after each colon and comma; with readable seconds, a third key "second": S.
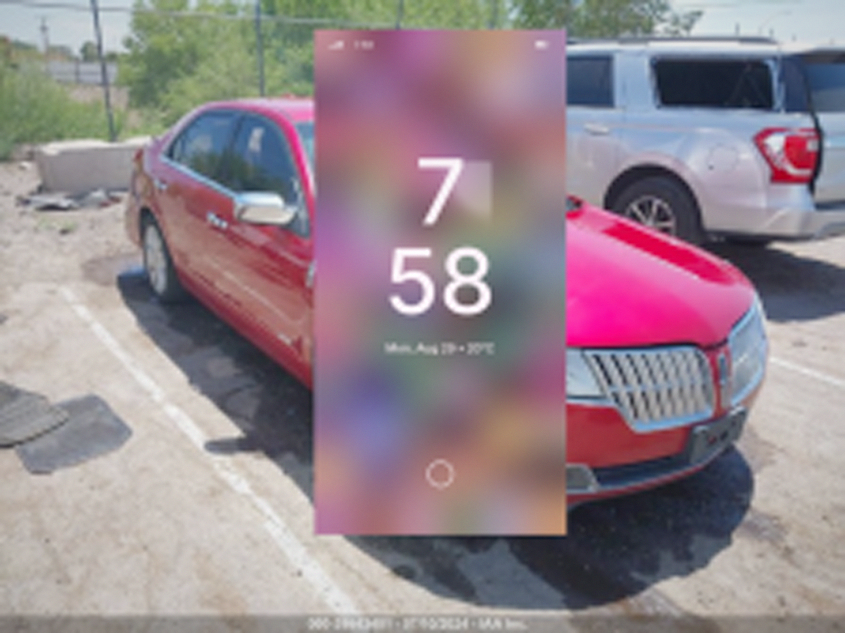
{"hour": 7, "minute": 58}
